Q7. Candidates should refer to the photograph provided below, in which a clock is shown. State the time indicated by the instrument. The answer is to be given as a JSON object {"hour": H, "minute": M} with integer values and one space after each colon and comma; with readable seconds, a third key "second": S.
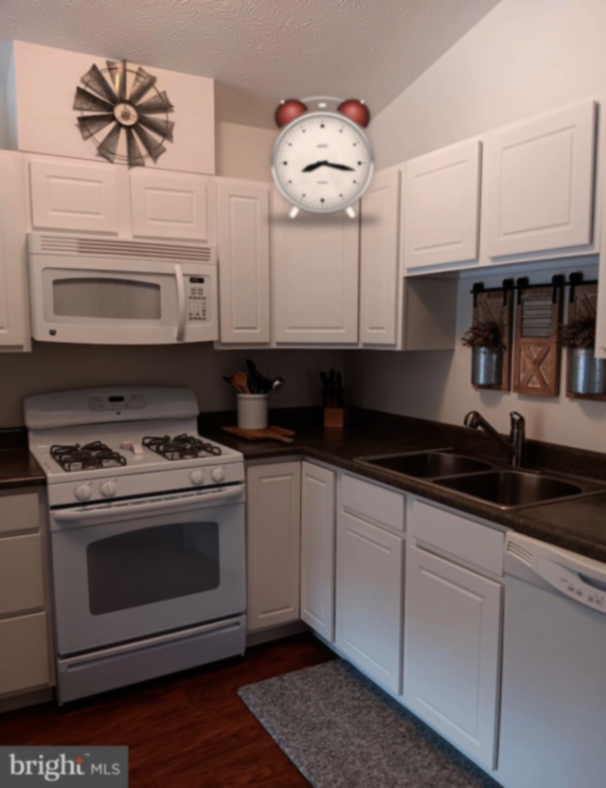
{"hour": 8, "minute": 17}
